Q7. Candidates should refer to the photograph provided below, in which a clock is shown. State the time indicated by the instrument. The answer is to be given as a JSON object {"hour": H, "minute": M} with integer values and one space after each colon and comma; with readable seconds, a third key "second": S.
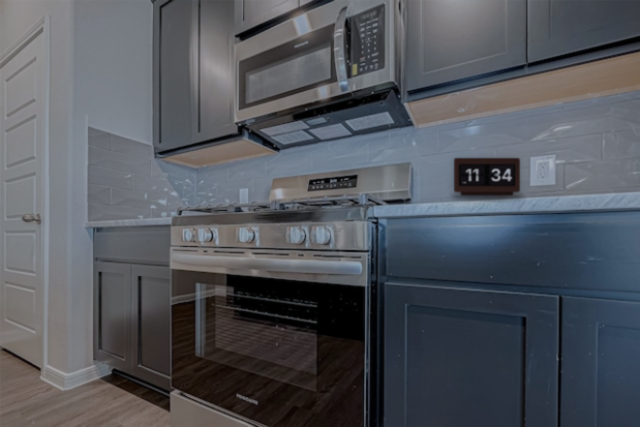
{"hour": 11, "minute": 34}
